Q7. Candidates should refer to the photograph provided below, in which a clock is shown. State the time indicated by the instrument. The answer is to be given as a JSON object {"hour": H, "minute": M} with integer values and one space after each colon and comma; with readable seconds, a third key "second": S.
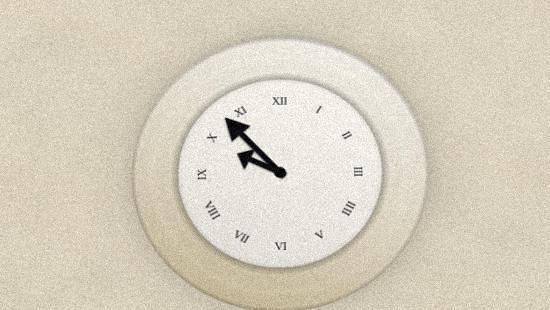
{"hour": 9, "minute": 53}
